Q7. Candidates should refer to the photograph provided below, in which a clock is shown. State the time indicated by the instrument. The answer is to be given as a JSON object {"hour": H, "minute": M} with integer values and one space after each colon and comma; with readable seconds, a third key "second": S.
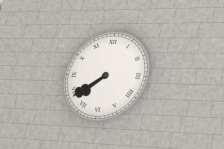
{"hour": 7, "minute": 39}
